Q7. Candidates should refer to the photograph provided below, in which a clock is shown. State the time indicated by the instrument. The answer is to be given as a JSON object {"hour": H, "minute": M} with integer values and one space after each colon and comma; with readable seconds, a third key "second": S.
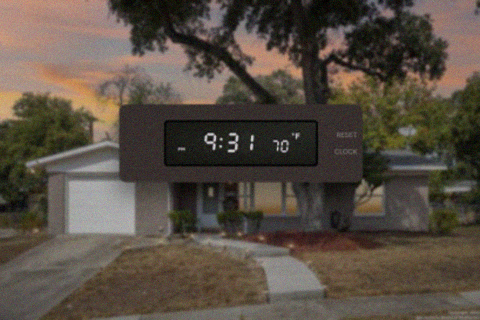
{"hour": 9, "minute": 31}
